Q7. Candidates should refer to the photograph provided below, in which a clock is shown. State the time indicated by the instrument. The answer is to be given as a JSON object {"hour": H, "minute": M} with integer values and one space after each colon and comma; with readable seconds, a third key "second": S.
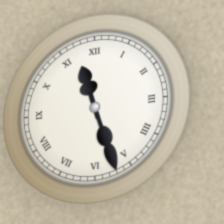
{"hour": 11, "minute": 27}
